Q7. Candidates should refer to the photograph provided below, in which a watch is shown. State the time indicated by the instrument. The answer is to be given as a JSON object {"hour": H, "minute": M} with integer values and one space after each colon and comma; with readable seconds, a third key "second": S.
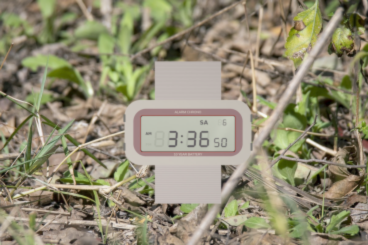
{"hour": 3, "minute": 36, "second": 50}
